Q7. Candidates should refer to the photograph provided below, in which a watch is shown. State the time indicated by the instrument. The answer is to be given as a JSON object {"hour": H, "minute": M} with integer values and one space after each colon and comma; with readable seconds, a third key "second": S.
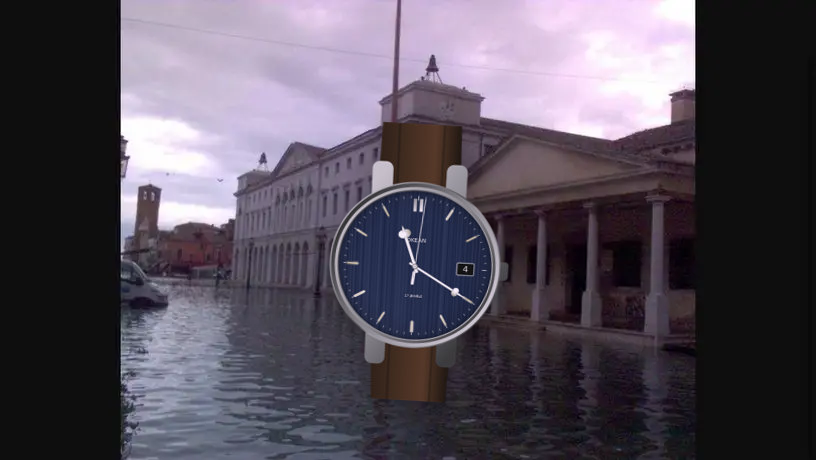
{"hour": 11, "minute": 20, "second": 1}
